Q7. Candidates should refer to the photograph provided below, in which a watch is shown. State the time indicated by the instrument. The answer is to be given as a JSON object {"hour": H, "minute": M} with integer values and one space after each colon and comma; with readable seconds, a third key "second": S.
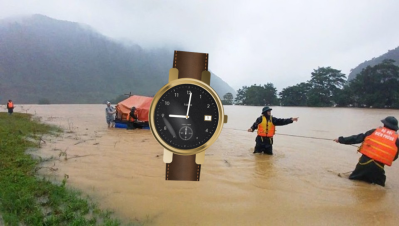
{"hour": 9, "minute": 1}
